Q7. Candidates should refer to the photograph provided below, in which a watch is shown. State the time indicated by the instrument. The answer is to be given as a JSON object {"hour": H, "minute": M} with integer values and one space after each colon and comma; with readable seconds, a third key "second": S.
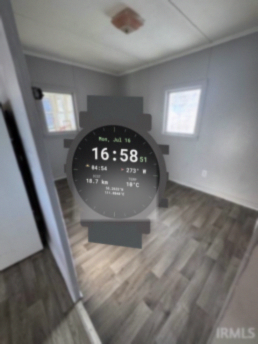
{"hour": 16, "minute": 58}
